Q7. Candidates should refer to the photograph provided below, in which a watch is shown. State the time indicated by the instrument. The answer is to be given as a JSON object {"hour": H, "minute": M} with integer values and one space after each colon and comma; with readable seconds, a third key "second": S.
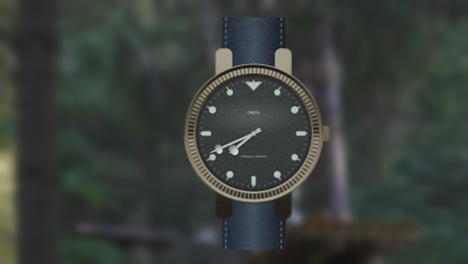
{"hour": 7, "minute": 41}
